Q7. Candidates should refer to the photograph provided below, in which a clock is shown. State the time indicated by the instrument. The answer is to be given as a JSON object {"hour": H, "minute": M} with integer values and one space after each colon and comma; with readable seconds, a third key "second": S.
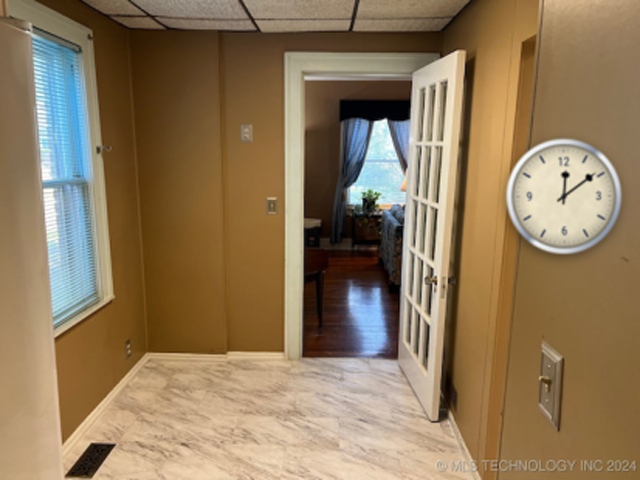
{"hour": 12, "minute": 9}
